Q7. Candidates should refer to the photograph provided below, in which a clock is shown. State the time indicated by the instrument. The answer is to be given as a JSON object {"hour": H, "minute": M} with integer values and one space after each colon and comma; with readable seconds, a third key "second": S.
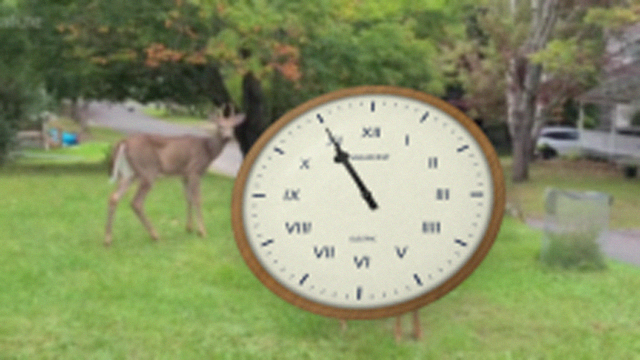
{"hour": 10, "minute": 55}
